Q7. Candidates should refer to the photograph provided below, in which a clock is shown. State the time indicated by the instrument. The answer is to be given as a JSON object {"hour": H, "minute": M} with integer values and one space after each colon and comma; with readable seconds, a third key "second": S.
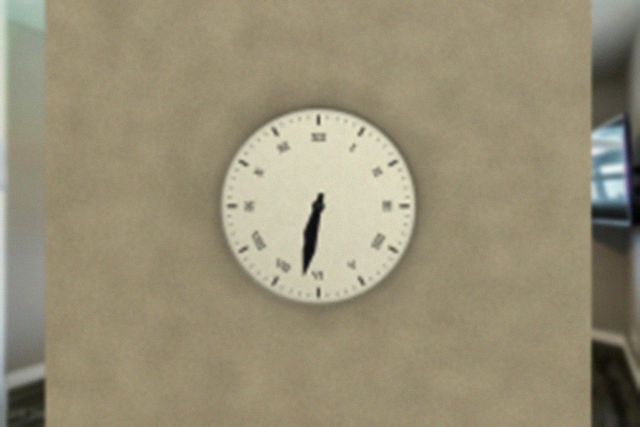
{"hour": 6, "minute": 32}
